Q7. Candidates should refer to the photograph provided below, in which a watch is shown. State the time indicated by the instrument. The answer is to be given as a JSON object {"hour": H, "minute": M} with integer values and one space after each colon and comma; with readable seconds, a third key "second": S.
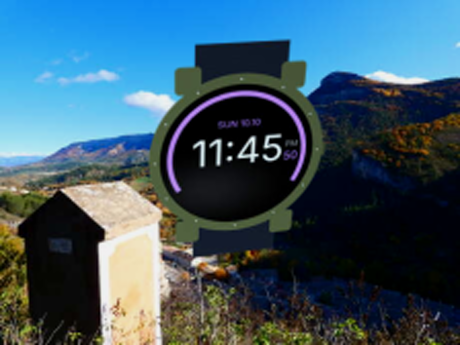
{"hour": 11, "minute": 45}
